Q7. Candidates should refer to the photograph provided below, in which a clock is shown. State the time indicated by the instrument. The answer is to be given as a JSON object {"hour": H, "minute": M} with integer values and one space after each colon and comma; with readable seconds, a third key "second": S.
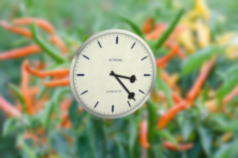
{"hour": 3, "minute": 23}
